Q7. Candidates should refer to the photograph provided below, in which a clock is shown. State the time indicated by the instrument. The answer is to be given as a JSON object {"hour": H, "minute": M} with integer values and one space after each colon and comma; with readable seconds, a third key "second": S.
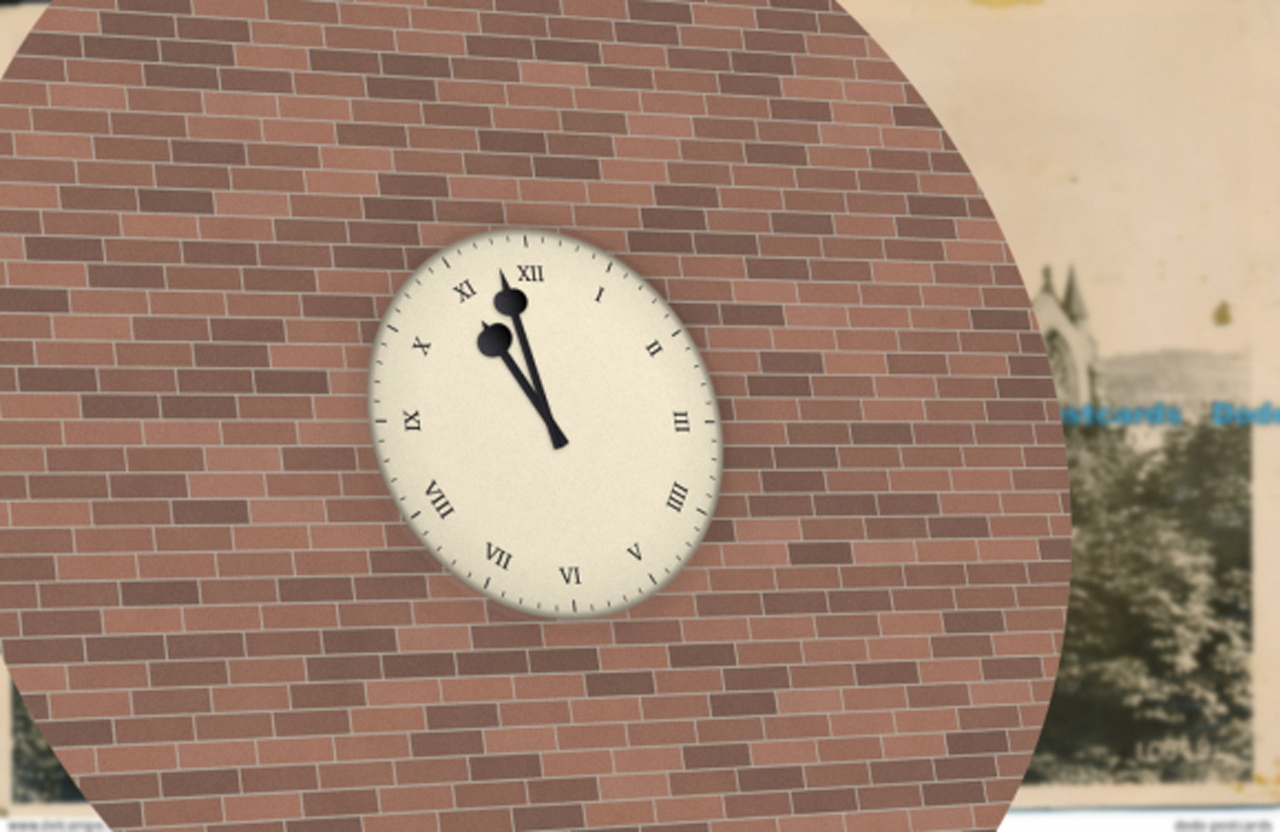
{"hour": 10, "minute": 58}
